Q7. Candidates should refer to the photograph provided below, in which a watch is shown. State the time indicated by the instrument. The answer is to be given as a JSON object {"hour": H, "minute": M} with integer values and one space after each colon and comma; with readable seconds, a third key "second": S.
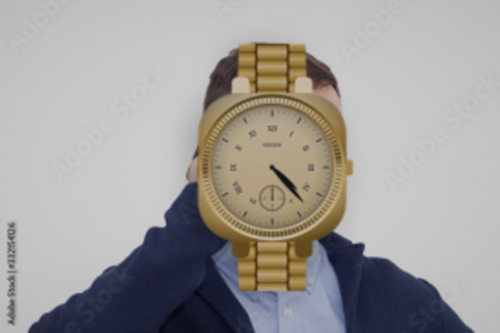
{"hour": 4, "minute": 23}
